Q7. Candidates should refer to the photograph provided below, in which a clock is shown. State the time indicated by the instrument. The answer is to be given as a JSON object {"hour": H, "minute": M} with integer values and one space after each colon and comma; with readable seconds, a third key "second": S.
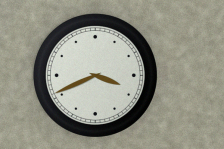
{"hour": 3, "minute": 41}
